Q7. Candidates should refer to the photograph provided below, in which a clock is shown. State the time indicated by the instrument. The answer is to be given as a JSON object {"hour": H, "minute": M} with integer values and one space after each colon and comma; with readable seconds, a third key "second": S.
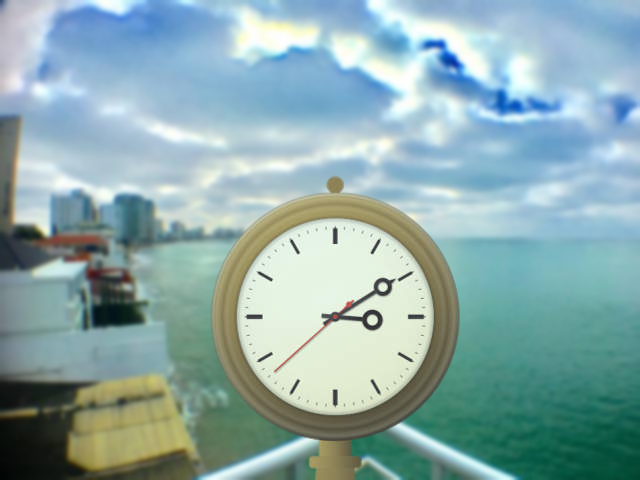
{"hour": 3, "minute": 9, "second": 38}
